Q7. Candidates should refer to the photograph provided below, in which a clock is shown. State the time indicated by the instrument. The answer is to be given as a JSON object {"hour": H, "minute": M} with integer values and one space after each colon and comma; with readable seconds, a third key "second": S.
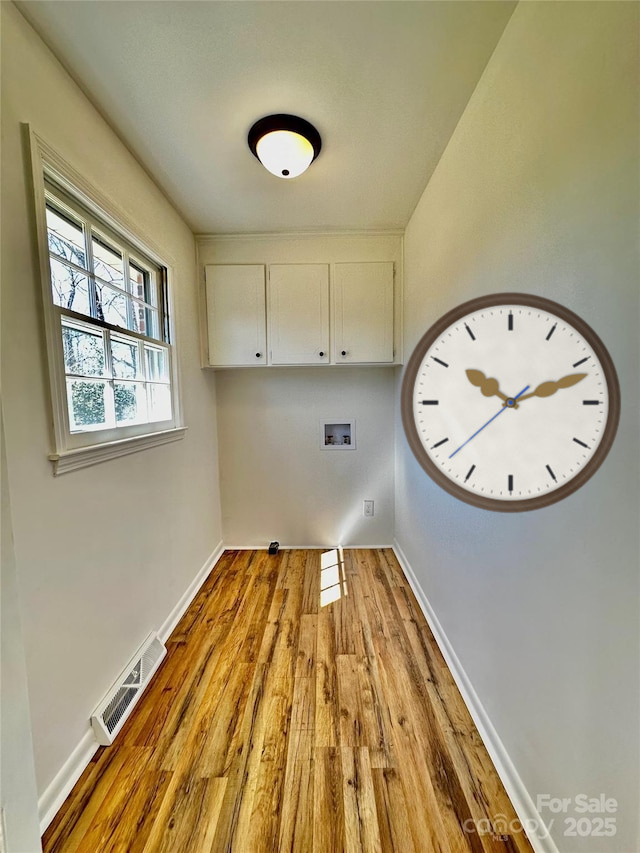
{"hour": 10, "minute": 11, "second": 38}
